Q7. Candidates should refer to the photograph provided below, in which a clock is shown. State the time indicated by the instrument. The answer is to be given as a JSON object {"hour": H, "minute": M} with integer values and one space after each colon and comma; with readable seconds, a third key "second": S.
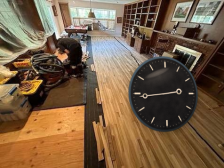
{"hour": 2, "minute": 44}
